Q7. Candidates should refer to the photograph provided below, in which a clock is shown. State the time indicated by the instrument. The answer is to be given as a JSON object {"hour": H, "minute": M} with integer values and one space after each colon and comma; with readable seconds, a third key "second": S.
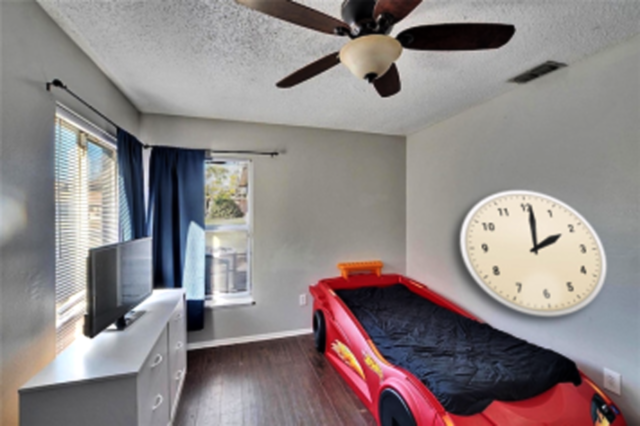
{"hour": 2, "minute": 1}
